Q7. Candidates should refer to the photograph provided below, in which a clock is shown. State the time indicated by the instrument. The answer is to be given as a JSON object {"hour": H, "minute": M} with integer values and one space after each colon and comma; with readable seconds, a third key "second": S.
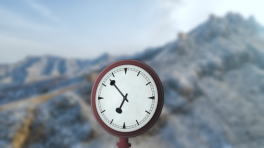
{"hour": 6, "minute": 53}
